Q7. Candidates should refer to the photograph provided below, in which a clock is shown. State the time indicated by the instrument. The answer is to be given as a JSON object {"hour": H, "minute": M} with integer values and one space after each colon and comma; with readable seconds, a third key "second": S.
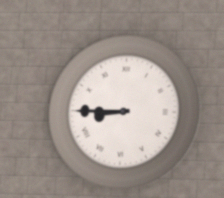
{"hour": 8, "minute": 45}
